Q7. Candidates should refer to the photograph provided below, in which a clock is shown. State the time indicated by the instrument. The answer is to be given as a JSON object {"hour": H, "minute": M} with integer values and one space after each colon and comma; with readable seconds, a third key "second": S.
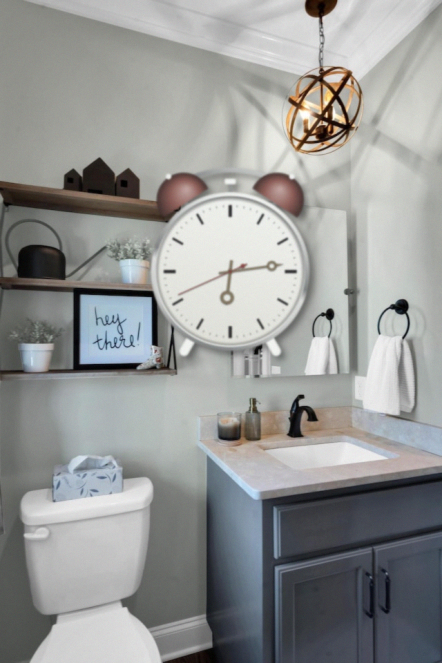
{"hour": 6, "minute": 13, "second": 41}
